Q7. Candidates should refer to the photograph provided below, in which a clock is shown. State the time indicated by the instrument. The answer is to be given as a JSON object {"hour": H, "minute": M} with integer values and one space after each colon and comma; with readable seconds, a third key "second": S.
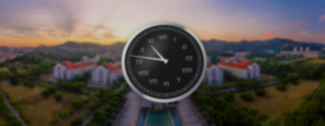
{"hour": 10, "minute": 47}
